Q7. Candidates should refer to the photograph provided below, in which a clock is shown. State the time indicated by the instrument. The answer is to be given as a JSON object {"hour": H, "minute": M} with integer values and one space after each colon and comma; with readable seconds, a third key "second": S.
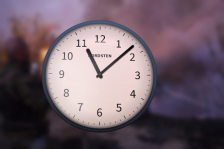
{"hour": 11, "minute": 8}
